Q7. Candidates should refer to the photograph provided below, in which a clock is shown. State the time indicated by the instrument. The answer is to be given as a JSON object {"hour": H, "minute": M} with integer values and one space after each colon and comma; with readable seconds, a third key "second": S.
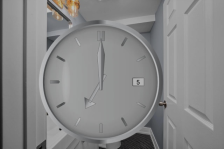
{"hour": 7, "minute": 0}
